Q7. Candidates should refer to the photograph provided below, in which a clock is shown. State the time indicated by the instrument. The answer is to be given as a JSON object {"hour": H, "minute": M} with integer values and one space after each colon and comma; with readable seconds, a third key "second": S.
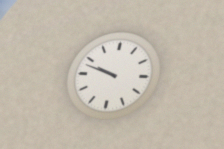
{"hour": 9, "minute": 48}
